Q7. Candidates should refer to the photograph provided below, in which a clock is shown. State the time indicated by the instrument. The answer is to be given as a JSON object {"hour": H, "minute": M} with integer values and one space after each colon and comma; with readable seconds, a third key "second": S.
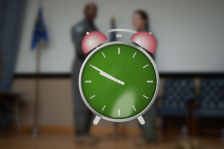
{"hour": 9, "minute": 50}
